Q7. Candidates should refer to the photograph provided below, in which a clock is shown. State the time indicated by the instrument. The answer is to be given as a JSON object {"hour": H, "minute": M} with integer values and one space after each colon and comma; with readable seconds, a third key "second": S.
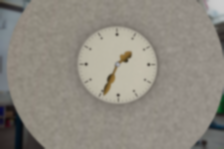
{"hour": 1, "minute": 34}
